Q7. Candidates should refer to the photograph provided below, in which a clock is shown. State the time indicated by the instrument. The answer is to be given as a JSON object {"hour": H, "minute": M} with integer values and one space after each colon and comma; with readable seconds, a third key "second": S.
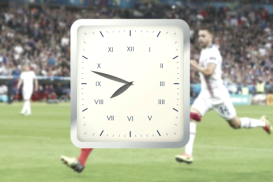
{"hour": 7, "minute": 48}
